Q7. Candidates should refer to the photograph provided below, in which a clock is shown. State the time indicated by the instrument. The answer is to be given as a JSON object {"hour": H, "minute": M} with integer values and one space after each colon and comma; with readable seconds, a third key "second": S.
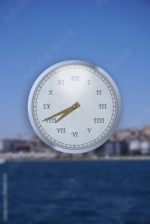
{"hour": 7, "minute": 41}
